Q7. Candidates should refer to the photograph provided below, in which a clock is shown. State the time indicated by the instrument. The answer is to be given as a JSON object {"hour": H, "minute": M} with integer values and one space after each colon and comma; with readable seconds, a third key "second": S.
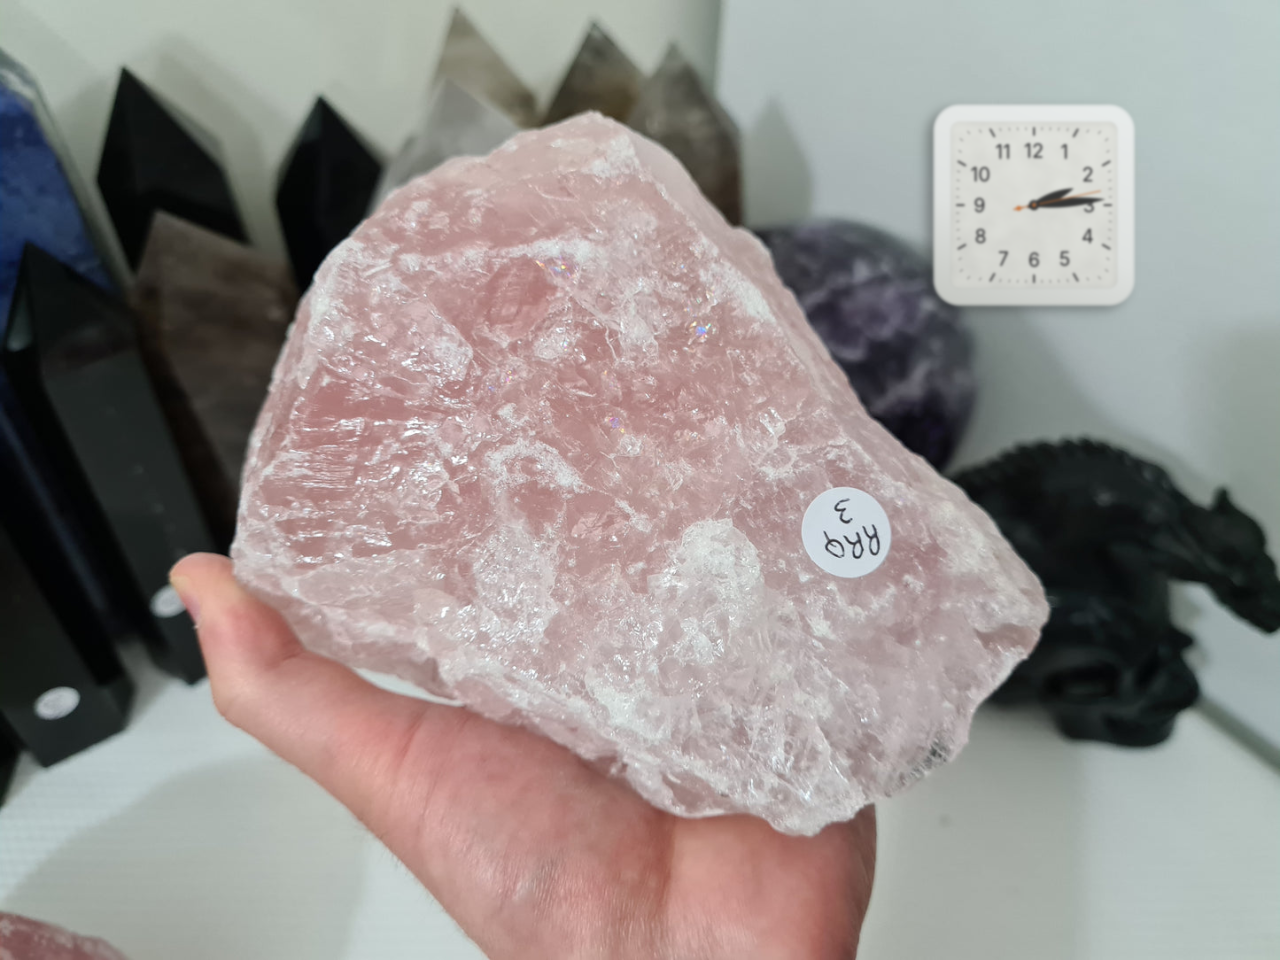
{"hour": 2, "minute": 14, "second": 13}
